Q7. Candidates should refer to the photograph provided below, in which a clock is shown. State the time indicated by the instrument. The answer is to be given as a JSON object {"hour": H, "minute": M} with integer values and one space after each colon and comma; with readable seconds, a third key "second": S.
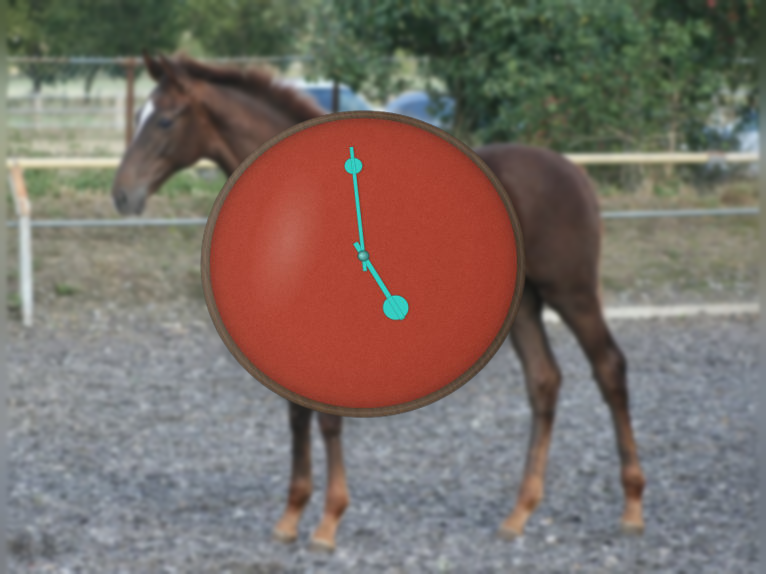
{"hour": 4, "minute": 59}
